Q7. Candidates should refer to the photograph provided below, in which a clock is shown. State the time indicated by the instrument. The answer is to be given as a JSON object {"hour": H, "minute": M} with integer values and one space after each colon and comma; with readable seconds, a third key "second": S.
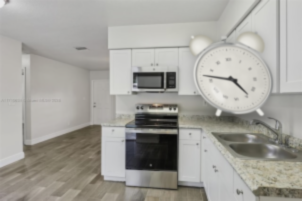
{"hour": 4, "minute": 47}
